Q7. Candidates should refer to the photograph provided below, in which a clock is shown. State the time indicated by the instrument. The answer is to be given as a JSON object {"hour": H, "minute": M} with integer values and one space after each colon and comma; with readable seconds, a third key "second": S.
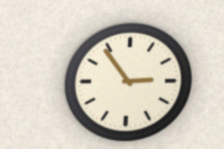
{"hour": 2, "minute": 54}
